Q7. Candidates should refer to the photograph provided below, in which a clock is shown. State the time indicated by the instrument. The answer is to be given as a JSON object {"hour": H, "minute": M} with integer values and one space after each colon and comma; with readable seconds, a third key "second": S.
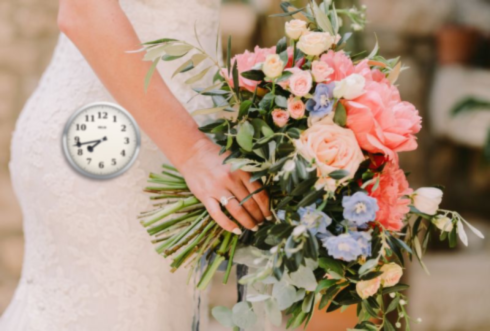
{"hour": 7, "minute": 43}
